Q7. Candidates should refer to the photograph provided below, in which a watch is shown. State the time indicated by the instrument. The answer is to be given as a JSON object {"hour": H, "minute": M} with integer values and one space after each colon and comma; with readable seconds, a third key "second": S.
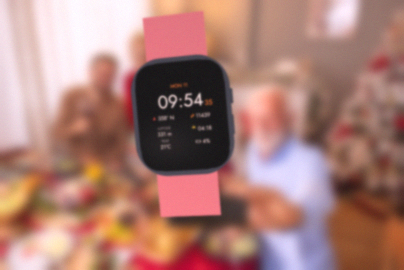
{"hour": 9, "minute": 54}
